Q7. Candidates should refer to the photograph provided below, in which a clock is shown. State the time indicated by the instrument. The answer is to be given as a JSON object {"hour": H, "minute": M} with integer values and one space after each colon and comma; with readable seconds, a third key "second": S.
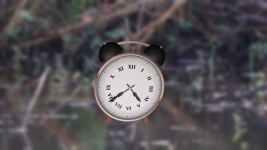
{"hour": 4, "minute": 39}
